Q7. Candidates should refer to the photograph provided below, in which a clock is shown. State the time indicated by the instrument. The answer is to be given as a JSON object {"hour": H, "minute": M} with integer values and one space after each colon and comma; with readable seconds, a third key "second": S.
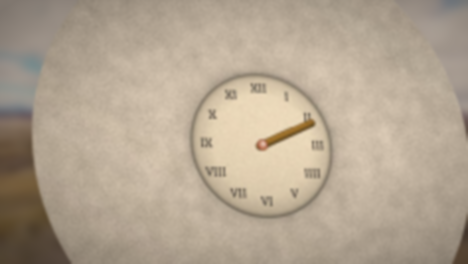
{"hour": 2, "minute": 11}
